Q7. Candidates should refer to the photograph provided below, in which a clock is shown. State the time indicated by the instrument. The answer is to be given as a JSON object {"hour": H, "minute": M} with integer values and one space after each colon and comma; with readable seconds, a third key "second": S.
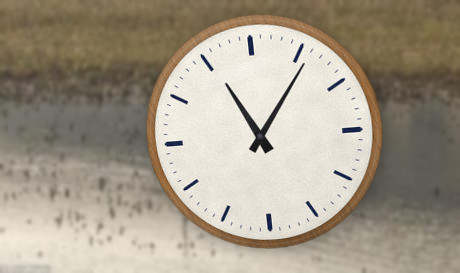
{"hour": 11, "minute": 6}
